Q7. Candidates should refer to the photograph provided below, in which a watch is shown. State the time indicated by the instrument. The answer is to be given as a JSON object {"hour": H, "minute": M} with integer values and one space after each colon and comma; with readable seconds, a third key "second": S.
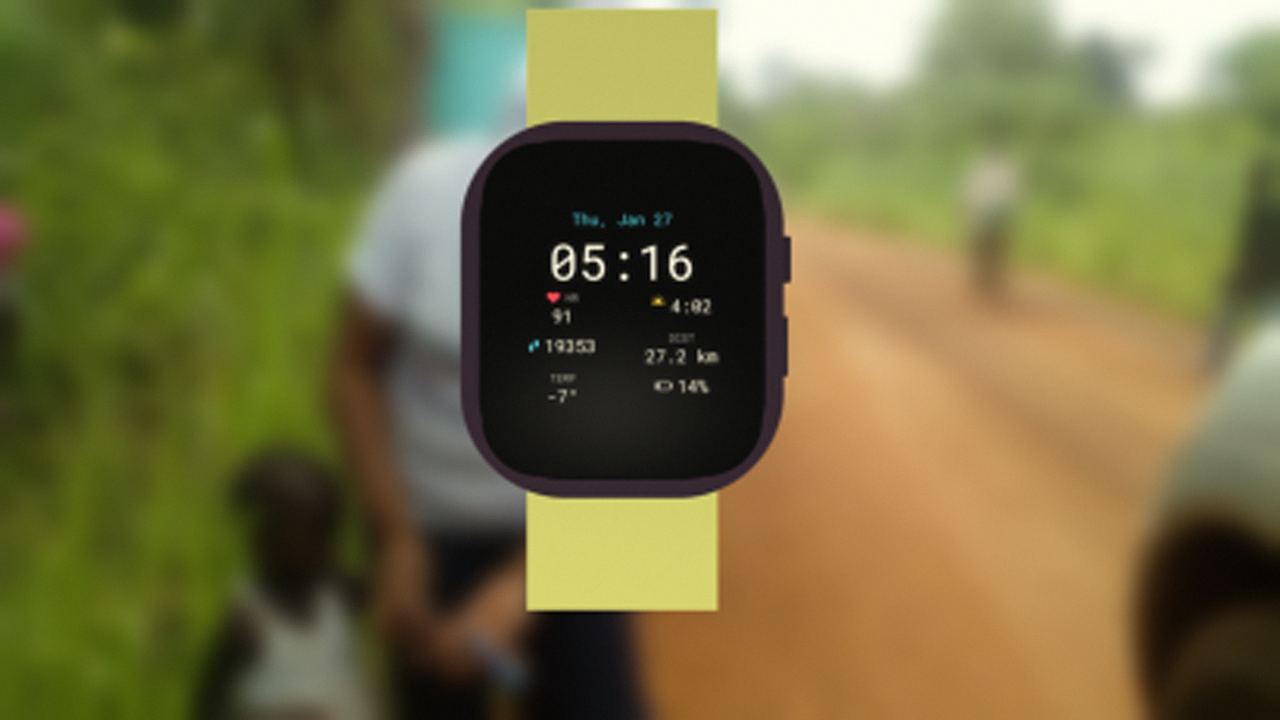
{"hour": 5, "minute": 16}
